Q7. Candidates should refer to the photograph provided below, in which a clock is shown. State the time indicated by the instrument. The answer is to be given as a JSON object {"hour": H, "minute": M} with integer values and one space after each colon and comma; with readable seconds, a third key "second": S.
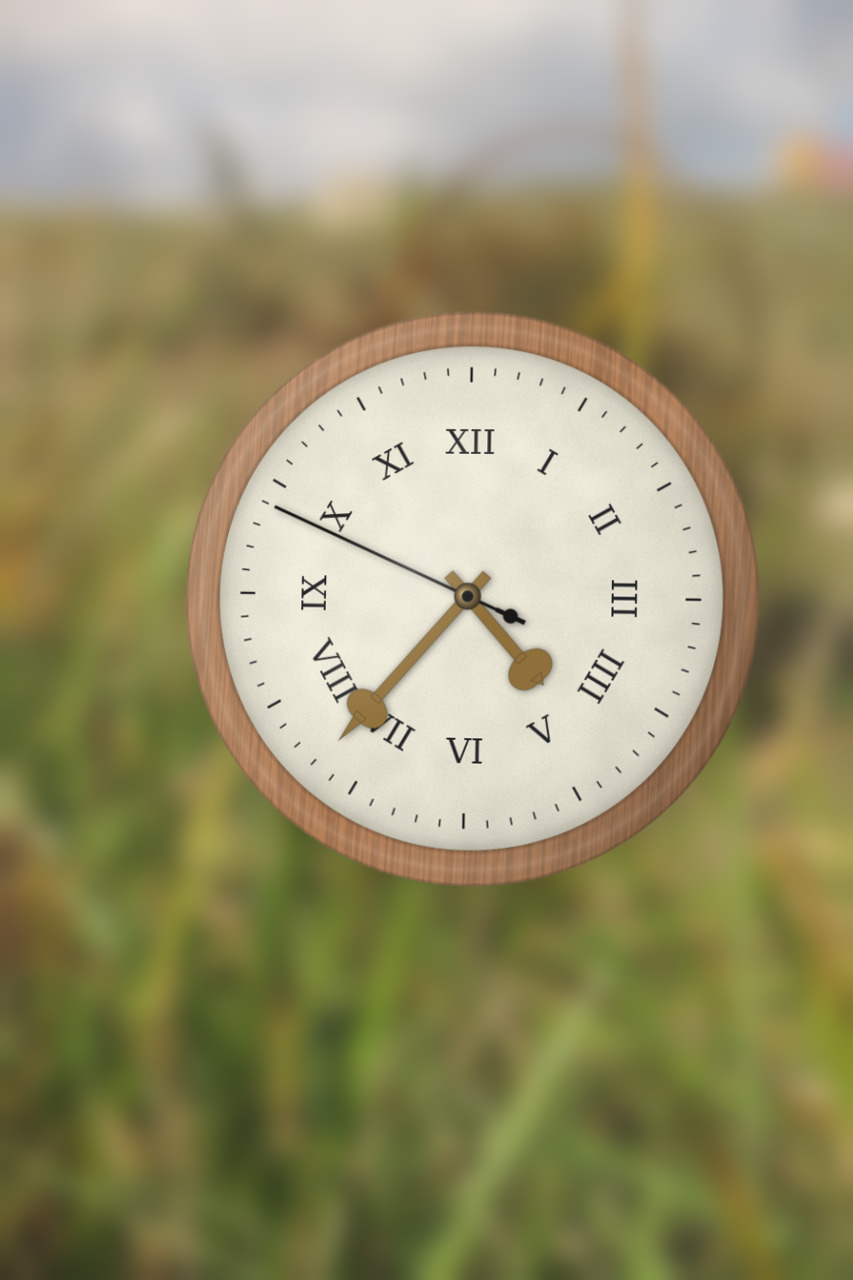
{"hour": 4, "minute": 36, "second": 49}
